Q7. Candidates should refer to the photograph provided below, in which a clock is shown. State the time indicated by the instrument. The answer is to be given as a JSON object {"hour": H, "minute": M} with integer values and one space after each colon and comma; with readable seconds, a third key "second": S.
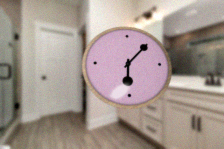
{"hour": 6, "minute": 7}
